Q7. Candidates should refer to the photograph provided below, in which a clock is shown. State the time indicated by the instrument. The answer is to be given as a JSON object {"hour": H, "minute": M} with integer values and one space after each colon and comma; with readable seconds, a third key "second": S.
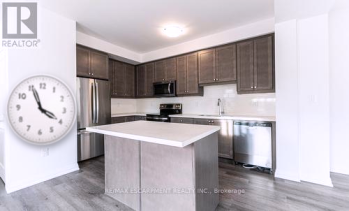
{"hour": 3, "minute": 56}
